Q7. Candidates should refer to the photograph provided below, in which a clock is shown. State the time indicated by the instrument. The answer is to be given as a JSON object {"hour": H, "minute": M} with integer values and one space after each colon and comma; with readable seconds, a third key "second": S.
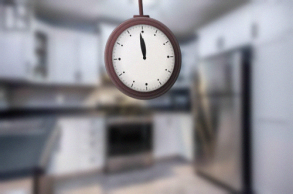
{"hour": 11, "minute": 59}
